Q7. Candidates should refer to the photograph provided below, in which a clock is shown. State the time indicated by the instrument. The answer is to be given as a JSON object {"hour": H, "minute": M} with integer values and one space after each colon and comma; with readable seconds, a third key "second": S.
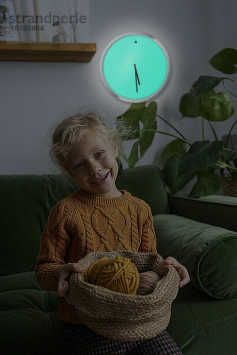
{"hour": 5, "minute": 29}
